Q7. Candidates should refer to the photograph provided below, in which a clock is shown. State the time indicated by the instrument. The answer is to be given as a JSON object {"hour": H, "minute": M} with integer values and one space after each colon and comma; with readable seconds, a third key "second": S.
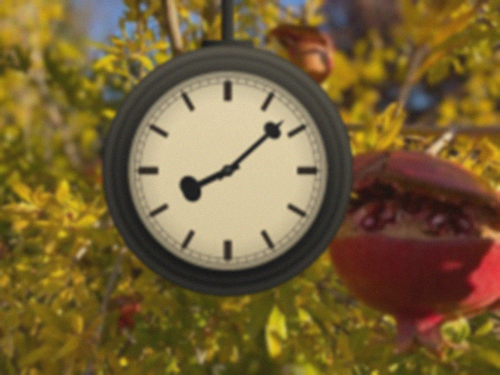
{"hour": 8, "minute": 8}
